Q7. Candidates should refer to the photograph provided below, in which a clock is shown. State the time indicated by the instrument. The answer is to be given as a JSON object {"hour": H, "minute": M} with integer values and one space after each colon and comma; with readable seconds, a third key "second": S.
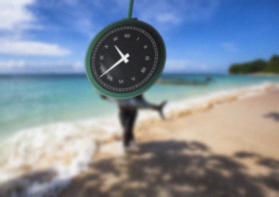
{"hour": 10, "minute": 38}
